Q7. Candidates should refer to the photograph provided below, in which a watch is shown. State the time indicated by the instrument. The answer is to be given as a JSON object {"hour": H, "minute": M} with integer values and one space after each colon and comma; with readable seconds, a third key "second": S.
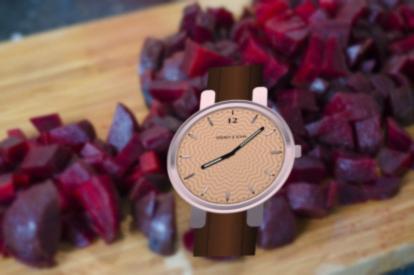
{"hour": 8, "minute": 8}
